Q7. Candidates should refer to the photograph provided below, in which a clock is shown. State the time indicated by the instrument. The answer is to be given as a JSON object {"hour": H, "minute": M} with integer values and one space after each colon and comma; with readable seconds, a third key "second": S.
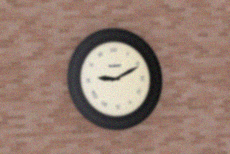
{"hour": 9, "minute": 11}
